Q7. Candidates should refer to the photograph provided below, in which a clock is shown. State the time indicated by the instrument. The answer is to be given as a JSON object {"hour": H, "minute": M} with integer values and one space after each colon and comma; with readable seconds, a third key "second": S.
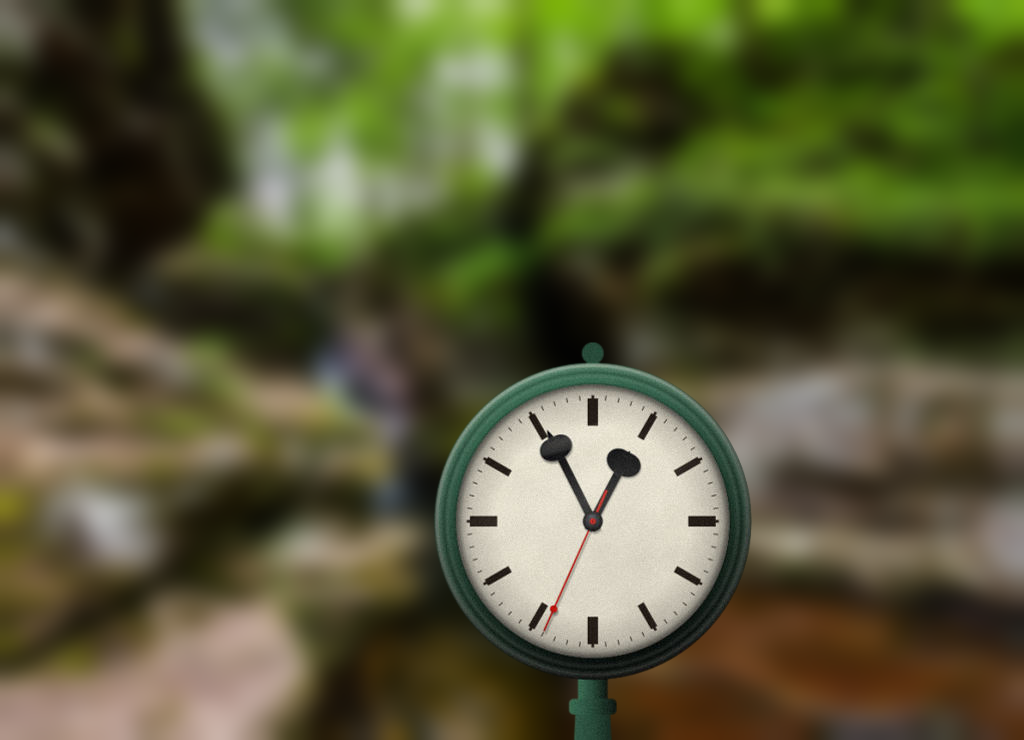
{"hour": 12, "minute": 55, "second": 34}
